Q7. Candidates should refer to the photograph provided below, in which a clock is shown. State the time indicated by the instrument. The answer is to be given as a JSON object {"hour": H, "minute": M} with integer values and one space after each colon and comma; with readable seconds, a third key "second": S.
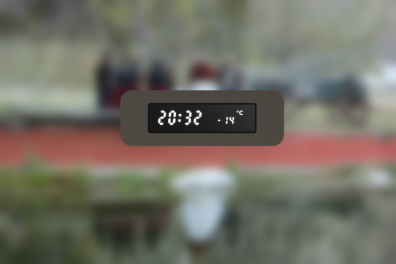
{"hour": 20, "minute": 32}
